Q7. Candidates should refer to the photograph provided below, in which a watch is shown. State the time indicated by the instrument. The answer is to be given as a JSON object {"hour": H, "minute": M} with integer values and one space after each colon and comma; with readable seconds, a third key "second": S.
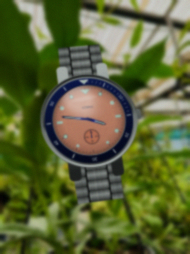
{"hour": 3, "minute": 47}
